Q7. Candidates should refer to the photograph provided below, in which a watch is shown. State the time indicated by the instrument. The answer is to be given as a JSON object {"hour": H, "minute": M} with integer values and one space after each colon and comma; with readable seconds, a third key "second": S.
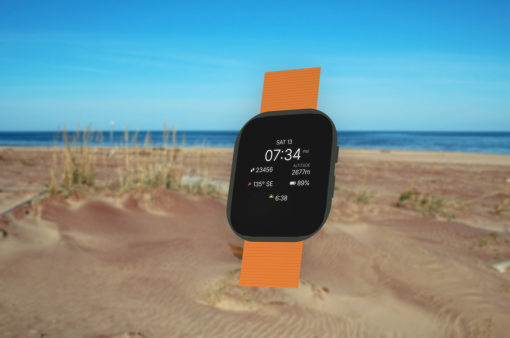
{"hour": 7, "minute": 34}
